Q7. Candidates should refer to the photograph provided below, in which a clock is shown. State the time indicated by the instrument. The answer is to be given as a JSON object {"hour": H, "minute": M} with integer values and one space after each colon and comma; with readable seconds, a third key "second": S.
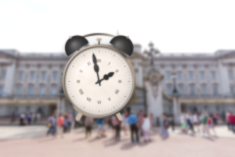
{"hour": 1, "minute": 58}
